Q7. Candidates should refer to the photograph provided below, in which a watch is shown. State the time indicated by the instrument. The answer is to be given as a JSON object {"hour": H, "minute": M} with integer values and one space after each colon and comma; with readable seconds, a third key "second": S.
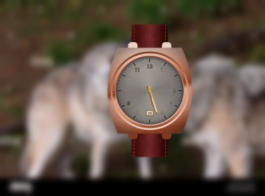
{"hour": 5, "minute": 27}
